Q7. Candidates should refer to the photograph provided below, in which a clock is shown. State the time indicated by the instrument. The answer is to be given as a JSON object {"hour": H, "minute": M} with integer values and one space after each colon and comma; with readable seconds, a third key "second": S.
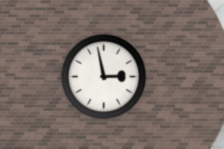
{"hour": 2, "minute": 58}
